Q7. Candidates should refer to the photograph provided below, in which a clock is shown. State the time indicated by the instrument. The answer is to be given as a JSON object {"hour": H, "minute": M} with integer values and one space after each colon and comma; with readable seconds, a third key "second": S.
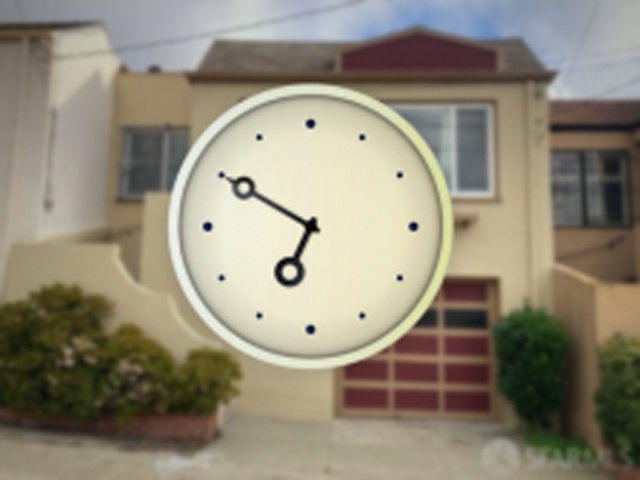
{"hour": 6, "minute": 50}
